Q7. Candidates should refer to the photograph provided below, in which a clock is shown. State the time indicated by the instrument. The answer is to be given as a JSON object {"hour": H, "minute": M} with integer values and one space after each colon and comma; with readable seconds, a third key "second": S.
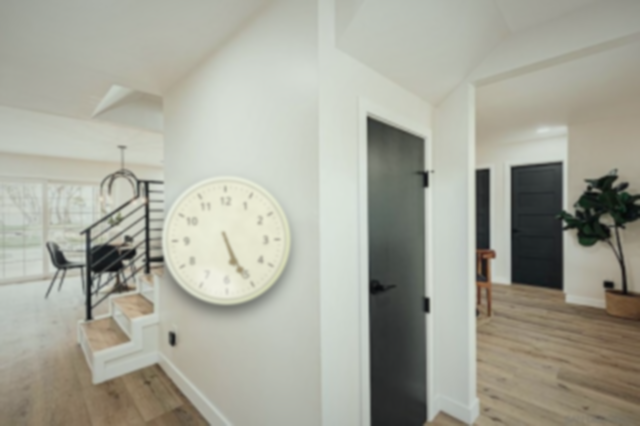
{"hour": 5, "minute": 26}
